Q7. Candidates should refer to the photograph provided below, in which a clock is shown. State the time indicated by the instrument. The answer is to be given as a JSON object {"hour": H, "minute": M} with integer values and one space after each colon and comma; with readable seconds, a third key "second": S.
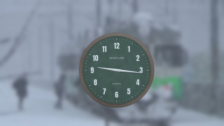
{"hour": 9, "minute": 16}
